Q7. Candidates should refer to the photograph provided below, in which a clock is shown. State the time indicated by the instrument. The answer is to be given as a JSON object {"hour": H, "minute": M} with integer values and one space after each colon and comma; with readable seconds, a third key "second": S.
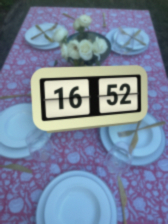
{"hour": 16, "minute": 52}
